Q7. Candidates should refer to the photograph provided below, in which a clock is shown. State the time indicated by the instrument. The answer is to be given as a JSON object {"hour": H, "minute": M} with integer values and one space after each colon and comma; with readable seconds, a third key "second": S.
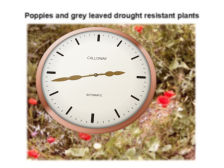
{"hour": 2, "minute": 43}
